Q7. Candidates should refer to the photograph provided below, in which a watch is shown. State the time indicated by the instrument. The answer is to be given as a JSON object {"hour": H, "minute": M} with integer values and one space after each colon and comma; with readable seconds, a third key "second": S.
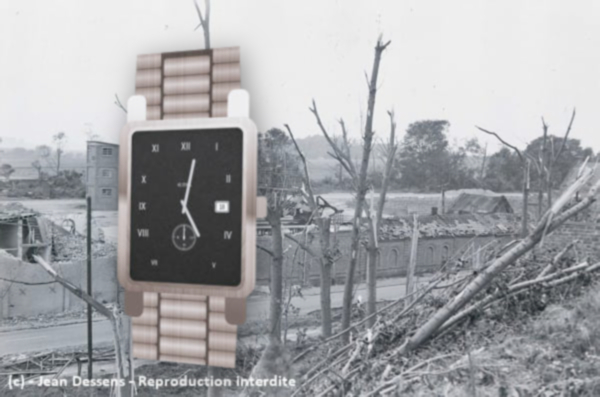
{"hour": 5, "minute": 2}
